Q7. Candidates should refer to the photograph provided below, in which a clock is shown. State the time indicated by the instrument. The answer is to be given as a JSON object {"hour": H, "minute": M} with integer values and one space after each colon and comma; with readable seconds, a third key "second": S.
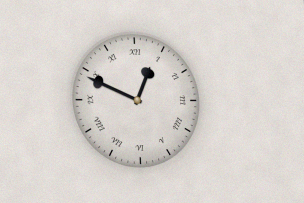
{"hour": 12, "minute": 49}
